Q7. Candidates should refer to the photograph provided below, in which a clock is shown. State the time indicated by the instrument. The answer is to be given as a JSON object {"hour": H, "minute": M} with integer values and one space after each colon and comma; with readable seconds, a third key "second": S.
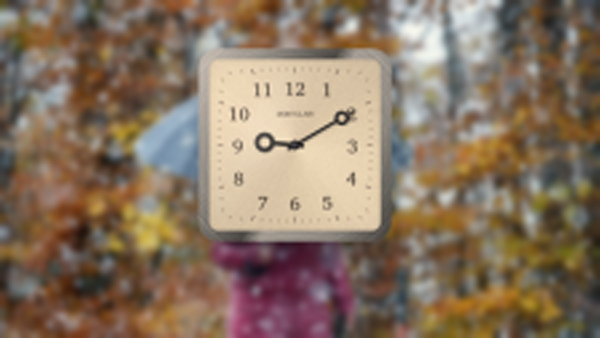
{"hour": 9, "minute": 10}
